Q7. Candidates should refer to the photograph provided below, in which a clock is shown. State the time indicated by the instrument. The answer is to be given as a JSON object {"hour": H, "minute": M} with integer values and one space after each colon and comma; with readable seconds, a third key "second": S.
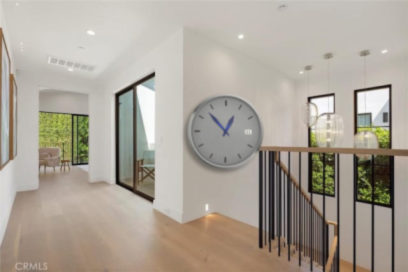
{"hour": 12, "minute": 53}
